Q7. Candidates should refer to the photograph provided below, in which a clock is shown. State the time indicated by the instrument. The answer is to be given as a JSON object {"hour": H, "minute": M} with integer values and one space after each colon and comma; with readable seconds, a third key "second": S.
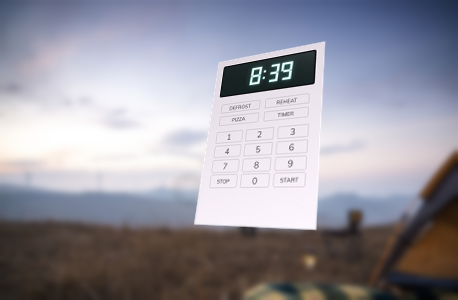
{"hour": 8, "minute": 39}
